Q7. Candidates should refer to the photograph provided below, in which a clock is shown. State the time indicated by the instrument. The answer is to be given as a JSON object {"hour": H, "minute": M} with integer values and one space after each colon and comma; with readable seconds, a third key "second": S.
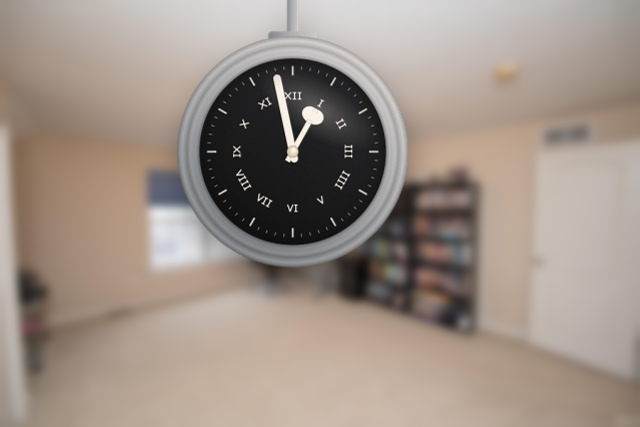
{"hour": 12, "minute": 58}
